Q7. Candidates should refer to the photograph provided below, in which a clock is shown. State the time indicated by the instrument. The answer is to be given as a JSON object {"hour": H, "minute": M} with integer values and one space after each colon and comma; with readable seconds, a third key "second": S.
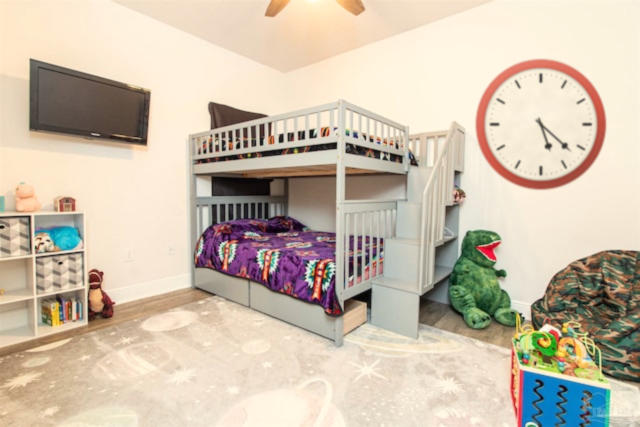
{"hour": 5, "minute": 22}
